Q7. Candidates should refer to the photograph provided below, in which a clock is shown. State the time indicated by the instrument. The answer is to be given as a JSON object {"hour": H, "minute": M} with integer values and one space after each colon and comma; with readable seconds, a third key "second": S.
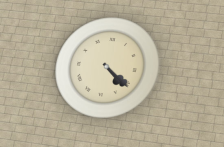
{"hour": 4, "minute": 21}
